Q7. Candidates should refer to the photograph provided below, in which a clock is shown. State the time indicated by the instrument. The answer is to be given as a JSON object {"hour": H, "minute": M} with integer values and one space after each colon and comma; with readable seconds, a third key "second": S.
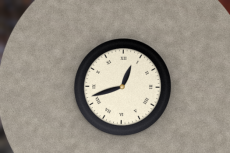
{"hour": 12, "minute": 42}
